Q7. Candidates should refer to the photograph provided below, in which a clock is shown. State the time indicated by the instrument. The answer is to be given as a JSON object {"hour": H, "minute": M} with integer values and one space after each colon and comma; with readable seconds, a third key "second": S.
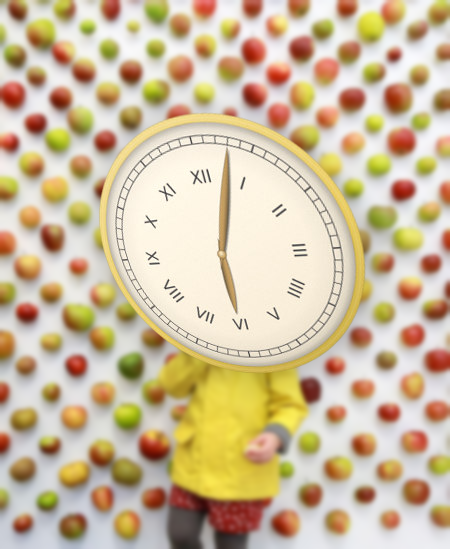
{"hour": 6, "minute": 3}
